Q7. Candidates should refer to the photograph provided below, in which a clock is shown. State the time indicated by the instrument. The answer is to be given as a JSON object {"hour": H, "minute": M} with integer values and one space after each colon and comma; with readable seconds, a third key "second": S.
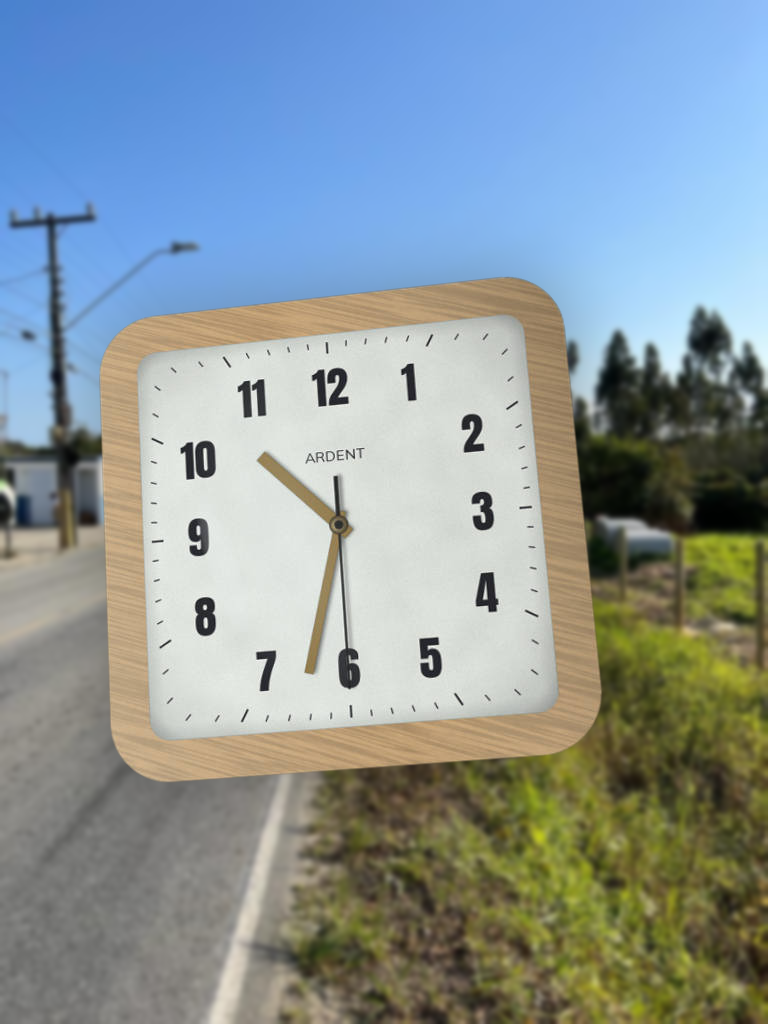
{"hour": 10, "minute": 32, "second": 30}
